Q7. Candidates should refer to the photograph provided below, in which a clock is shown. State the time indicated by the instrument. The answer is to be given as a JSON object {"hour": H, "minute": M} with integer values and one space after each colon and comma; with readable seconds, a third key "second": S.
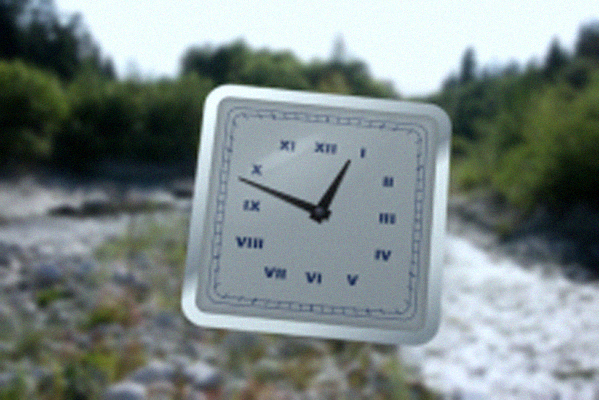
{"hour": 12, "minute": 48}
